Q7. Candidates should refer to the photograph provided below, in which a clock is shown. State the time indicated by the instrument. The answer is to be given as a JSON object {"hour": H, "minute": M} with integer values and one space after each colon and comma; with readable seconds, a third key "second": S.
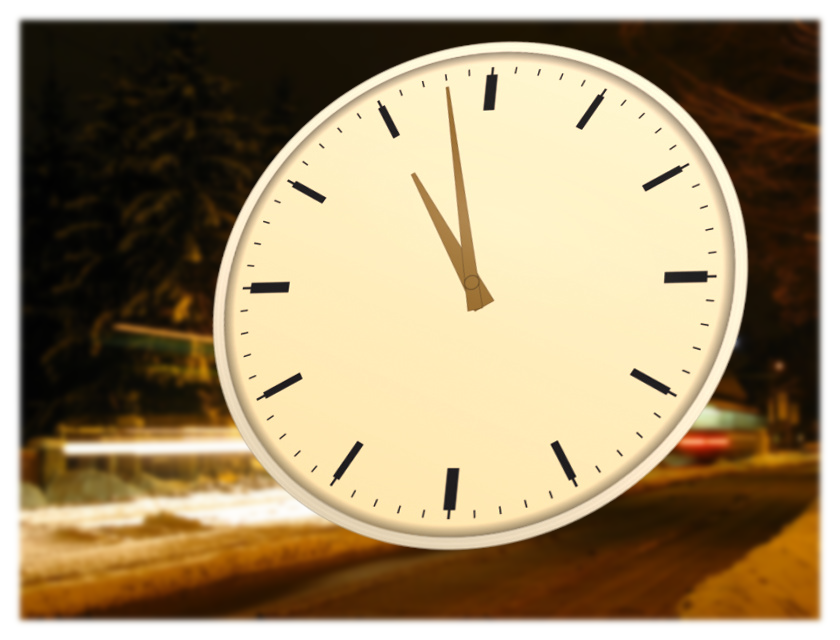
{"hour": 10, "minute": 58}
